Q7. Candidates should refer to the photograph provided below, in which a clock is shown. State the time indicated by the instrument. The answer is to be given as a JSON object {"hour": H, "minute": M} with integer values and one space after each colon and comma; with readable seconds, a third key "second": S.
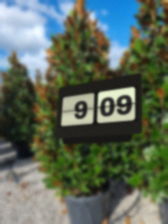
{"hour": 9, "minute": 9}
